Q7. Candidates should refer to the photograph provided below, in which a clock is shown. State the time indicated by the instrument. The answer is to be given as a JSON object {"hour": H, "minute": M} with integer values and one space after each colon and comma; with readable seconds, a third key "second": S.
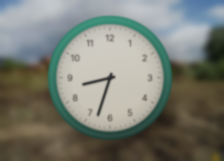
{"hour": 8, "minute": 33}
